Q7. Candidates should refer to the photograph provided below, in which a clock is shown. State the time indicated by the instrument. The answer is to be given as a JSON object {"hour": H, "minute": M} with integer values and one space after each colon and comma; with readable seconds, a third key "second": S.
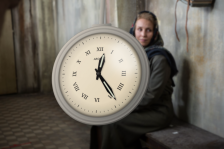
{"hour": 12, "minute": 24}
